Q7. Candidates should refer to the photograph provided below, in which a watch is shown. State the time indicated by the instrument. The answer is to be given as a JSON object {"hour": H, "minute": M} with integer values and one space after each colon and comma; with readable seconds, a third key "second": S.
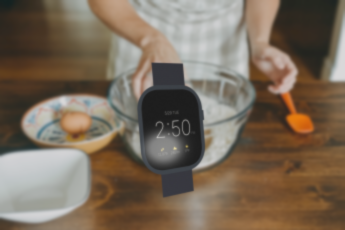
{"hour": 2, "minute": 50}
